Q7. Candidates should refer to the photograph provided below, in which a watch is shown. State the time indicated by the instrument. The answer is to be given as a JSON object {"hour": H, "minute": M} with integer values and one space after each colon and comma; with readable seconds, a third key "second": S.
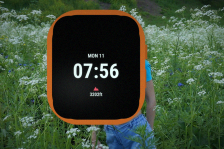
{"hour": 7, "minute": 56}
